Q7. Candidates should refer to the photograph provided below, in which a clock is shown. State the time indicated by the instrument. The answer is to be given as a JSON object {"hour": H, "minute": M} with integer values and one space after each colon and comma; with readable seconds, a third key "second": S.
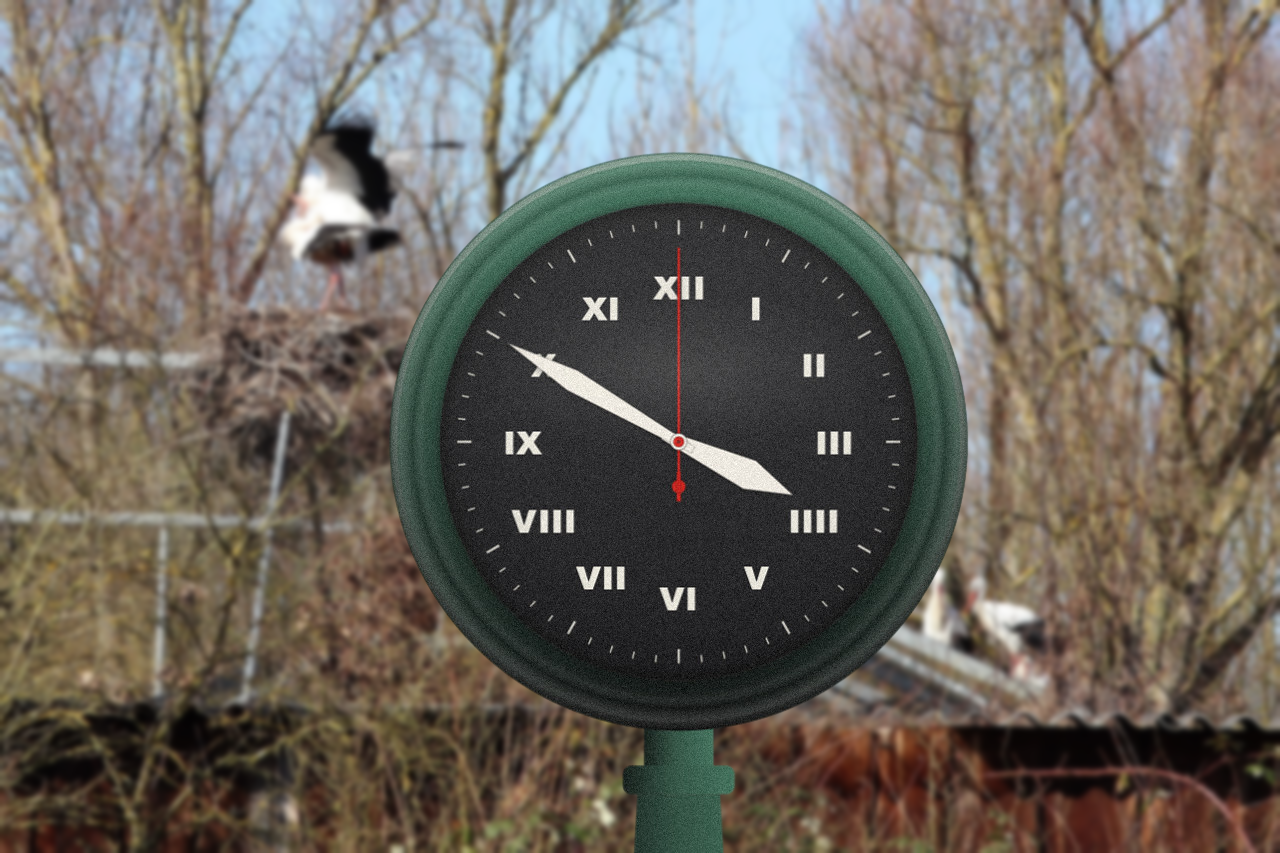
{"hour": 3, "minute": 50, "second": 0}
